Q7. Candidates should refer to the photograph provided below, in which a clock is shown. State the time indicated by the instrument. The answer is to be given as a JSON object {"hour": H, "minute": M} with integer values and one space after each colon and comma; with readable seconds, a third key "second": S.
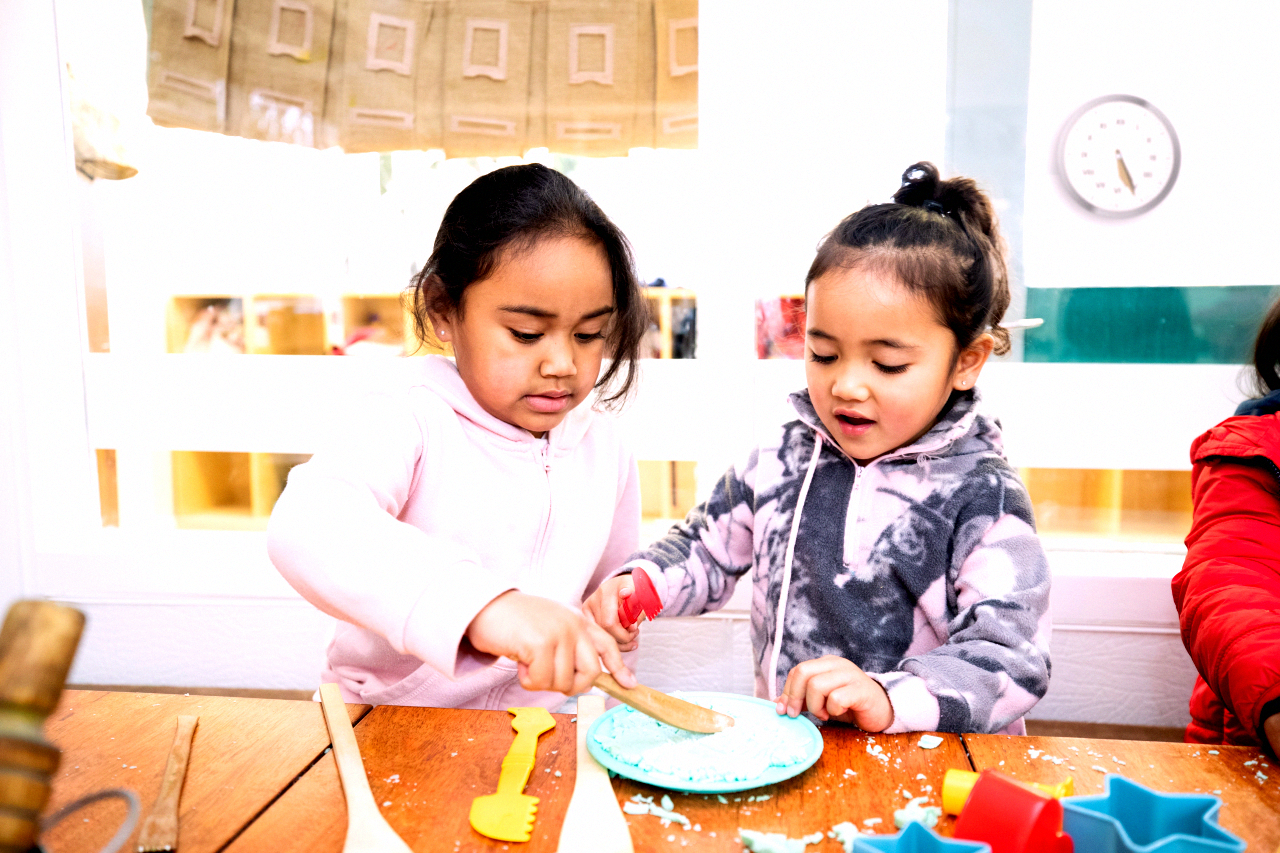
{"hour": 5, "minute": 26}
